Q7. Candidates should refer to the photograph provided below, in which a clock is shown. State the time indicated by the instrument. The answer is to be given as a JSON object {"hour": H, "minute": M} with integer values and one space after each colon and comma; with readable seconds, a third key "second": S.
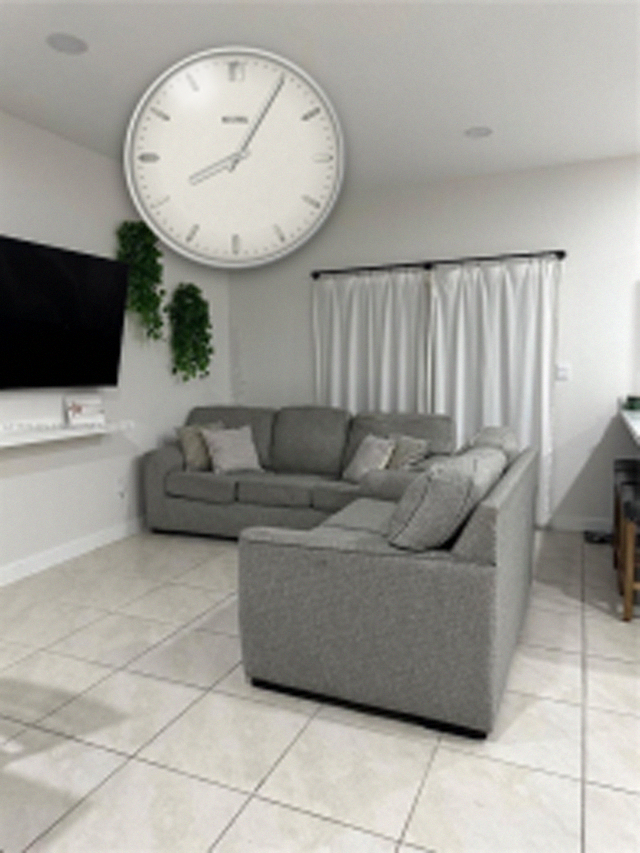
{"hour": 8, "minute": 5}
